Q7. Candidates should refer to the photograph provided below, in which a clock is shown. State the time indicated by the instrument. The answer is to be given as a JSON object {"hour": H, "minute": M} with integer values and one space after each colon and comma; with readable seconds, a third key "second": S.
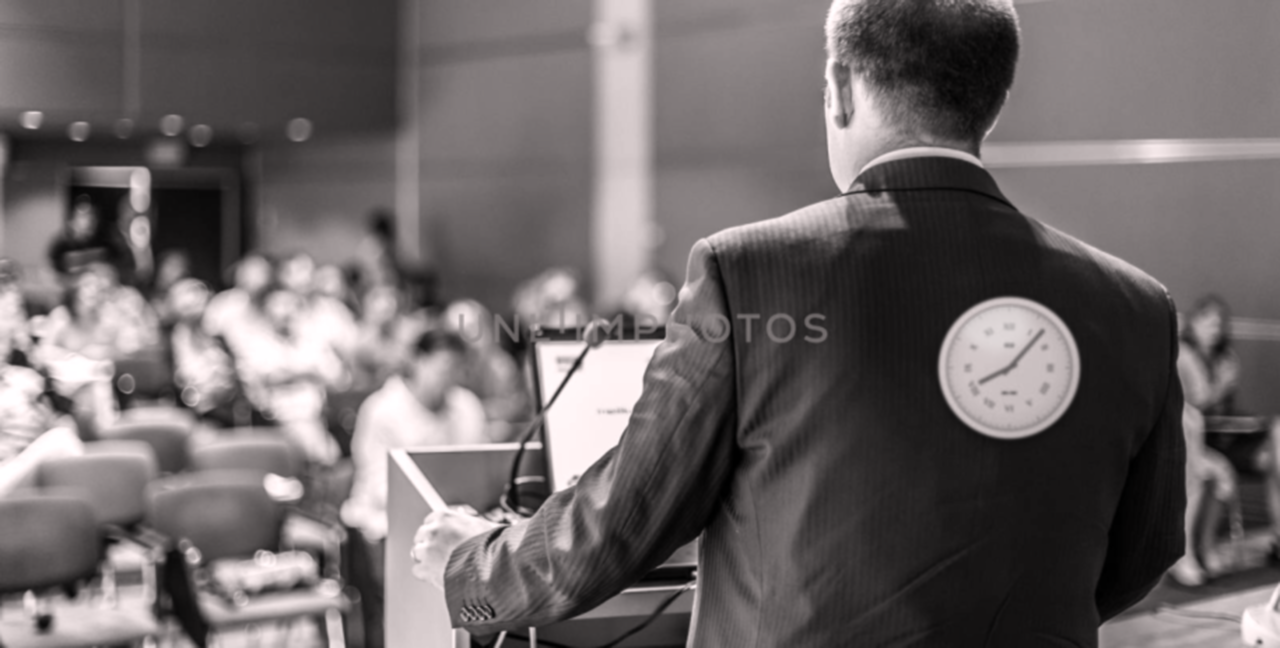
{"hour": 8, "minute": 7}
